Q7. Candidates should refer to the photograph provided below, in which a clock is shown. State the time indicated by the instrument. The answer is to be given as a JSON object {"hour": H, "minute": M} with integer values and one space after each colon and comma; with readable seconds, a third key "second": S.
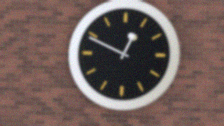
{"hour": 12, "minute": 49}
